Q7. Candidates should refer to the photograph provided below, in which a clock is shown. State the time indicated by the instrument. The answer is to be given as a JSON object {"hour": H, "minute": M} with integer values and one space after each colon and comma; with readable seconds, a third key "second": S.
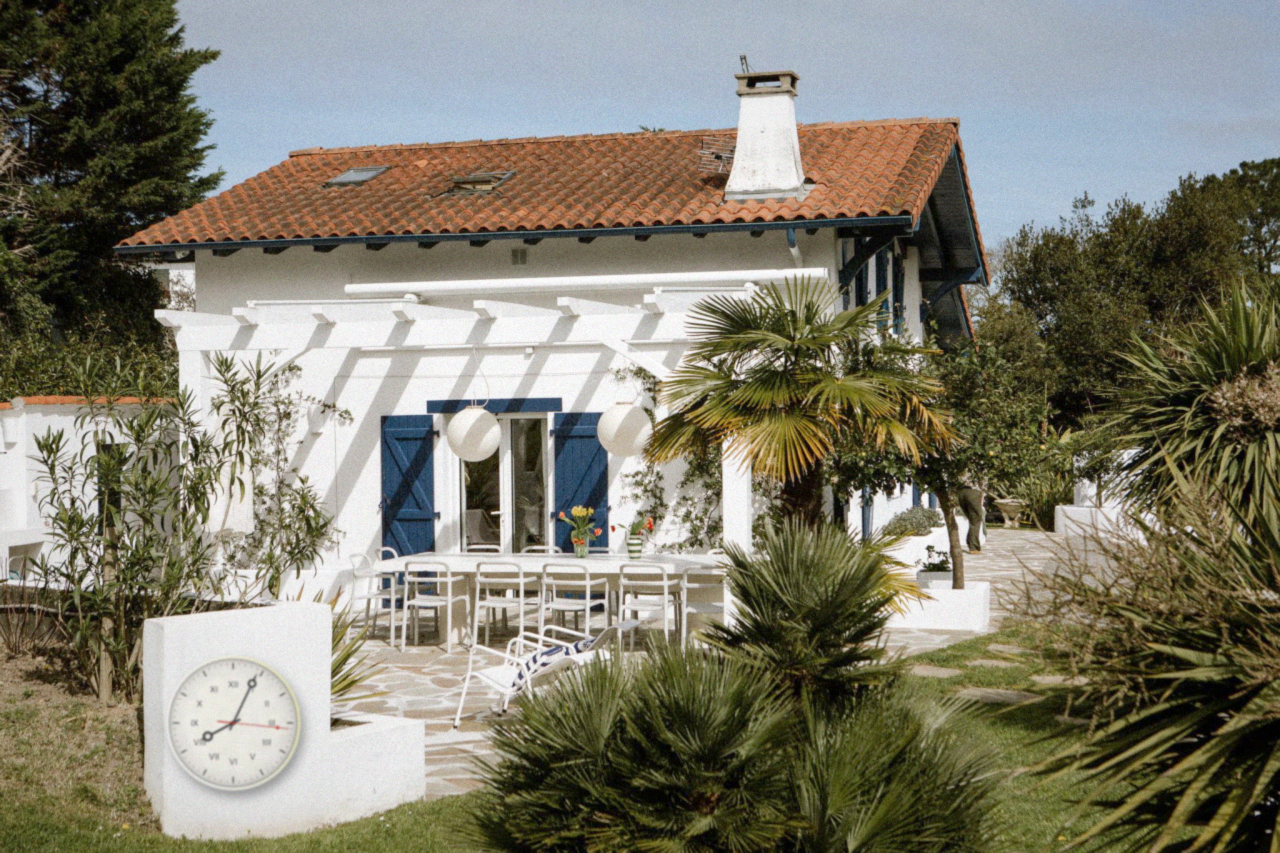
{"hour": 8, "minute": 4, "second": 16}
